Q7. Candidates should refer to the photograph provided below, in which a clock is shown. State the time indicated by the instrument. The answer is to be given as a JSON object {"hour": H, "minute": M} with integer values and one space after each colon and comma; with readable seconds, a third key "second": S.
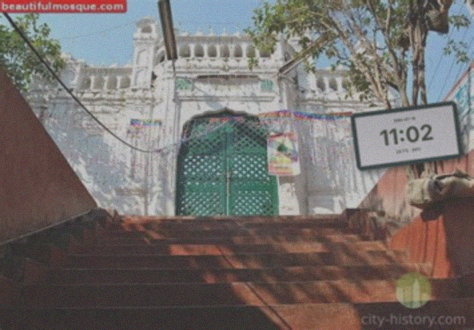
{"hour": 11, "minute": 2}
